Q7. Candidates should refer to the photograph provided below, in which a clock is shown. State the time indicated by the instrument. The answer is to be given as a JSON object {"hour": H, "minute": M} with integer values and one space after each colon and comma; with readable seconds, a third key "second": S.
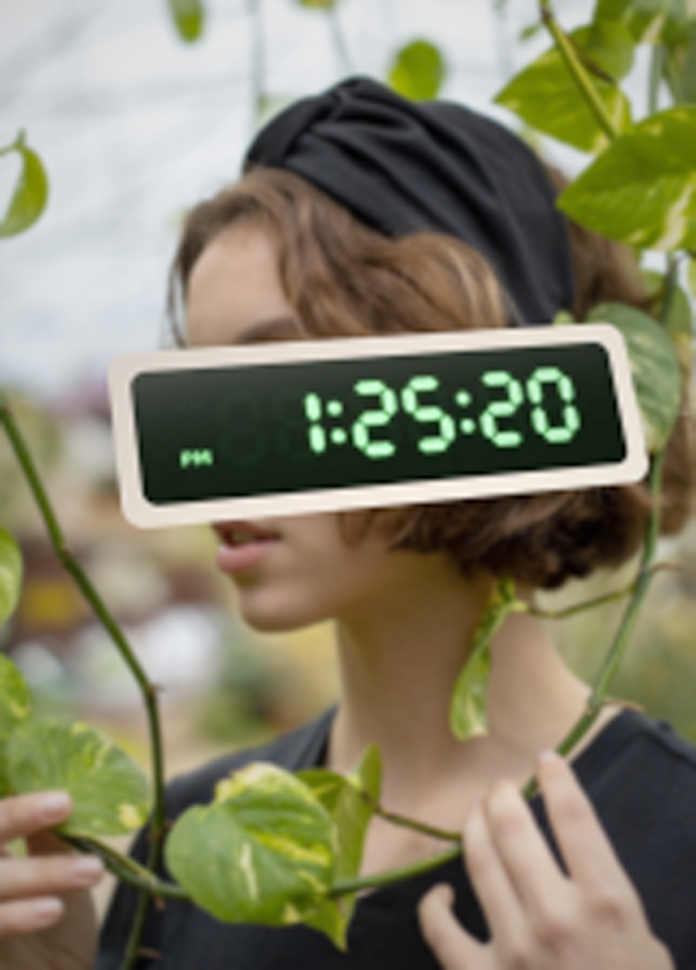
{"hour": 1, "minute": 25, "second": 20}
